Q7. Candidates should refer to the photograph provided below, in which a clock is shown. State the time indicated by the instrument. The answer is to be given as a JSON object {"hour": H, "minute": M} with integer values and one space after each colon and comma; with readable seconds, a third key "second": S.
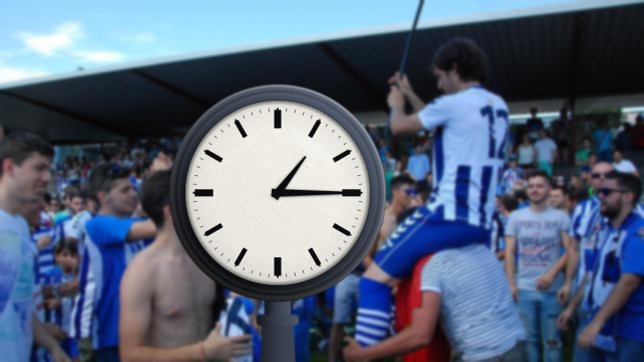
{"hour": 1, "minute": 15}
